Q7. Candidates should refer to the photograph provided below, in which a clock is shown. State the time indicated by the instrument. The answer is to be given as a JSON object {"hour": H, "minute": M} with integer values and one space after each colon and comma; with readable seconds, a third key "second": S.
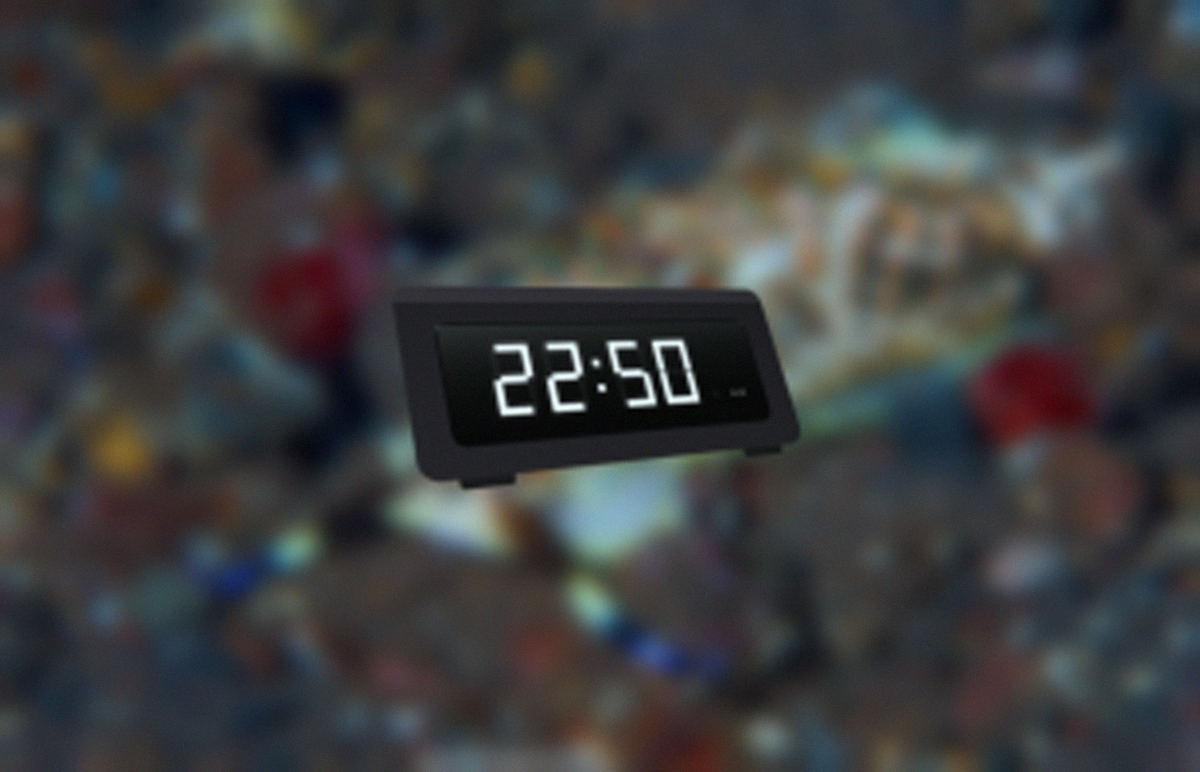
{"hour": 22, "minute": 50}
